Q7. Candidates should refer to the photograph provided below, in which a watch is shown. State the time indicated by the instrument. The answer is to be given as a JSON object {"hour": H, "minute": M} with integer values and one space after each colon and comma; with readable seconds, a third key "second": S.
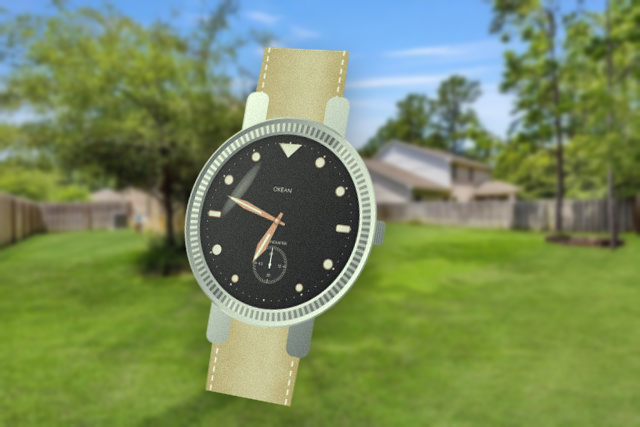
{"hour": 6, "minute": 48}
